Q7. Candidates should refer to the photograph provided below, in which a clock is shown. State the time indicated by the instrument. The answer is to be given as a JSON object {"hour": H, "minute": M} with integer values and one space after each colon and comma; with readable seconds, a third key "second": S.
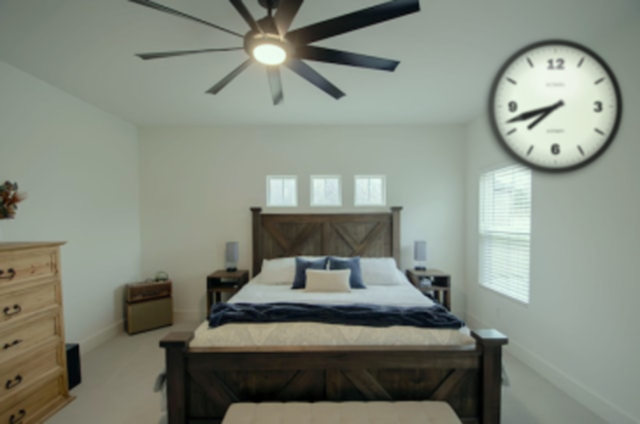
{"hour": 7, "minute": 42}
